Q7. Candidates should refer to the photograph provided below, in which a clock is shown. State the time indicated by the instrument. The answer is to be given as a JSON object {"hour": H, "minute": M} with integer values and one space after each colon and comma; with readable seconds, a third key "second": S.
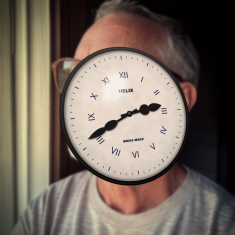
{"hour": 2, "minute": 41}
